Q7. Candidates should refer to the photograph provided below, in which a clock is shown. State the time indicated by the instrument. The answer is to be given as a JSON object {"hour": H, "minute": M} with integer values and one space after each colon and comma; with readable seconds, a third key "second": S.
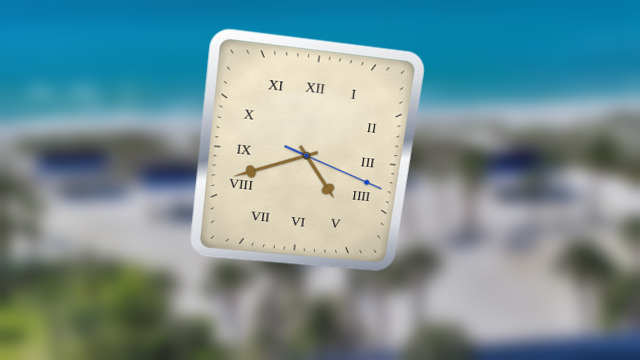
{"hour": 4, "minute": 41, "second": 18}
